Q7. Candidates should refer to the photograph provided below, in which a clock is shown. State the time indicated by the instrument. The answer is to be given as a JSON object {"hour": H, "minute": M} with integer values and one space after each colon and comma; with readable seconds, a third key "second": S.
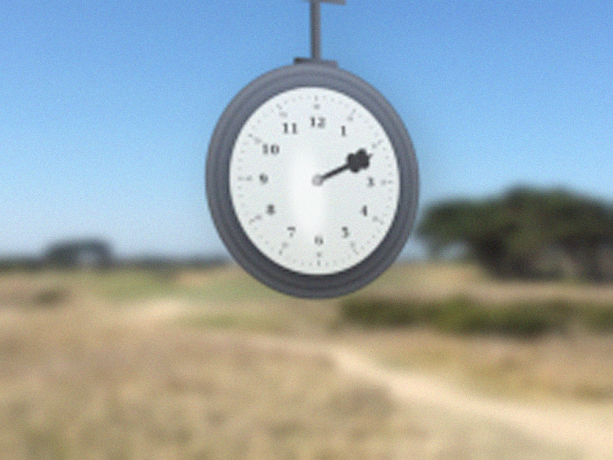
{"hour": 2, "minute": 11}
